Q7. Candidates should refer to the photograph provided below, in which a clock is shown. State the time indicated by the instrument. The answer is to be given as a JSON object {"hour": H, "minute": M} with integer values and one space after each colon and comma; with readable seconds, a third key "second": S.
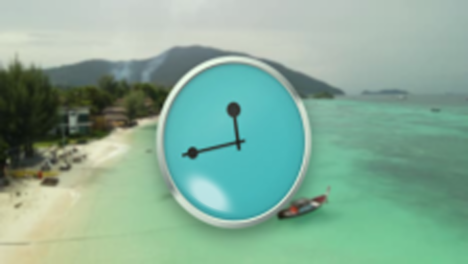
{"hour": 11, "minute": 43}
